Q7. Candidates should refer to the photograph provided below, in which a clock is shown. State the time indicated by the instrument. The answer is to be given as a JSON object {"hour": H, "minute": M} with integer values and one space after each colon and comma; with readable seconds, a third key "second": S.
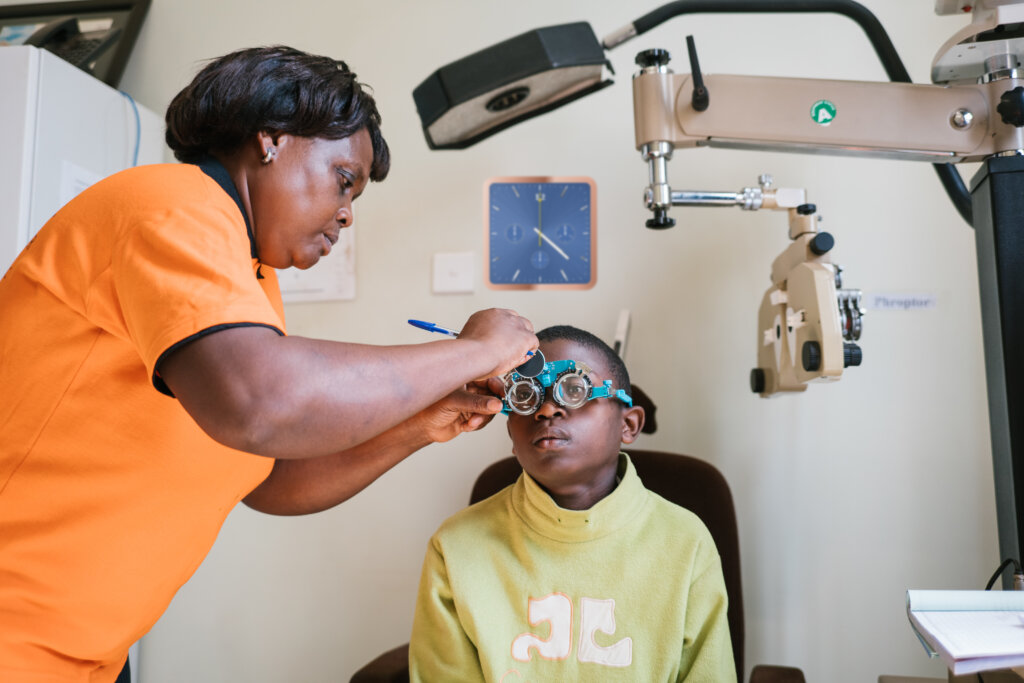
{"hour": 4, "minute": 22}
